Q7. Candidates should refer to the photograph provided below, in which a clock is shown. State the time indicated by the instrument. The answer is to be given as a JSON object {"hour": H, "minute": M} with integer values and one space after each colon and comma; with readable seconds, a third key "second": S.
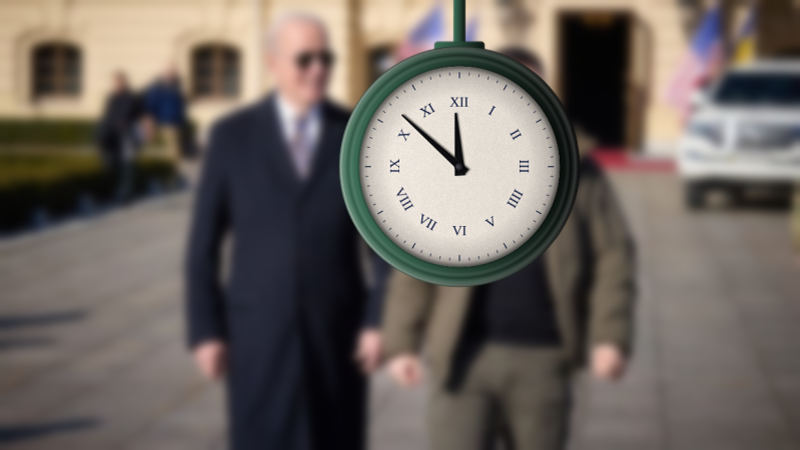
{"hour": 11, "minute": 52}
